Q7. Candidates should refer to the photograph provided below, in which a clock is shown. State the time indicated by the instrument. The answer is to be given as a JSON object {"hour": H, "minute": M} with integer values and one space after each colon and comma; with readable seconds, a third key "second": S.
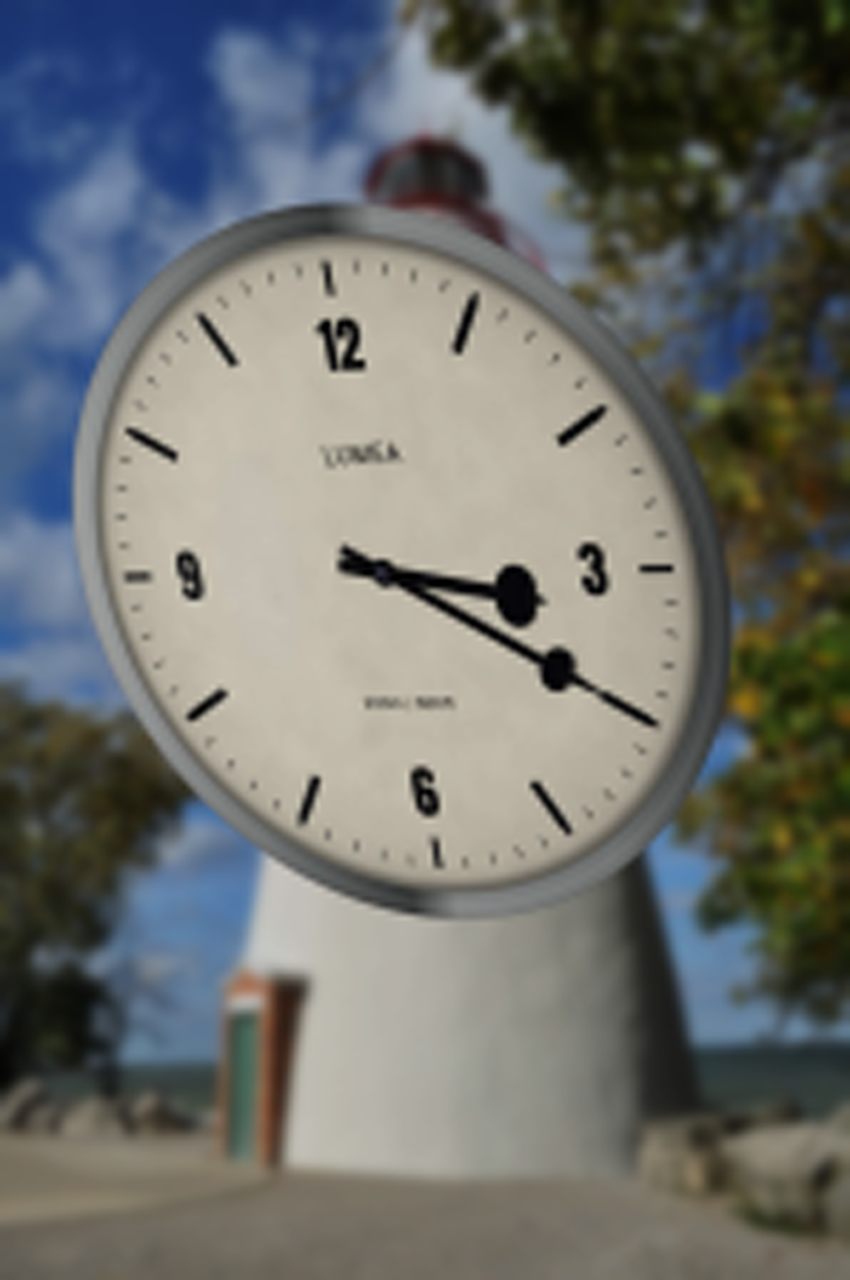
{"hour": 3, "minute": 20}
